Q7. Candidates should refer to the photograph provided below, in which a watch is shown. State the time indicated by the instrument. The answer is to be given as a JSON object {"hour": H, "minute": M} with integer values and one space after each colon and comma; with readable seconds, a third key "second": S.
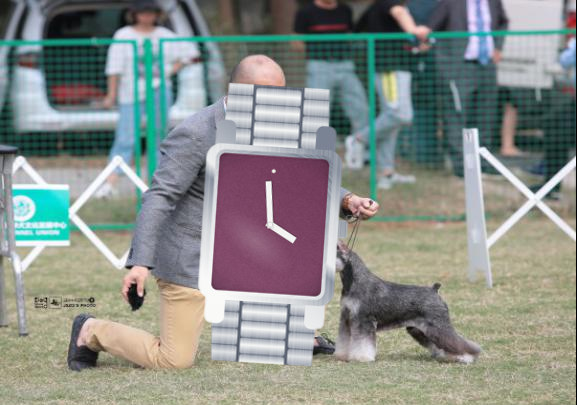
{"hour": 3, "minute": 59}
